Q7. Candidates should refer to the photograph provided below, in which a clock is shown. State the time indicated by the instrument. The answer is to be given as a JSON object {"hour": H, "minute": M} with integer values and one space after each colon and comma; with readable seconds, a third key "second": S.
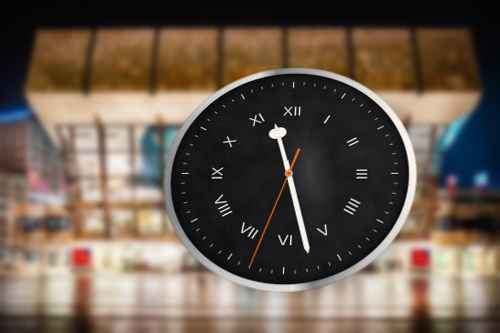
{"hour": 11, "minute": 27, "second": 33}
